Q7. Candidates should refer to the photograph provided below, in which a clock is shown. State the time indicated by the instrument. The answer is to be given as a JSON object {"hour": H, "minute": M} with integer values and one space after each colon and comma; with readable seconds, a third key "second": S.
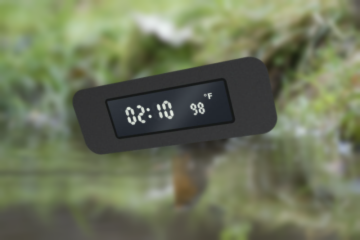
{"hour": 2, "minute": 10}
